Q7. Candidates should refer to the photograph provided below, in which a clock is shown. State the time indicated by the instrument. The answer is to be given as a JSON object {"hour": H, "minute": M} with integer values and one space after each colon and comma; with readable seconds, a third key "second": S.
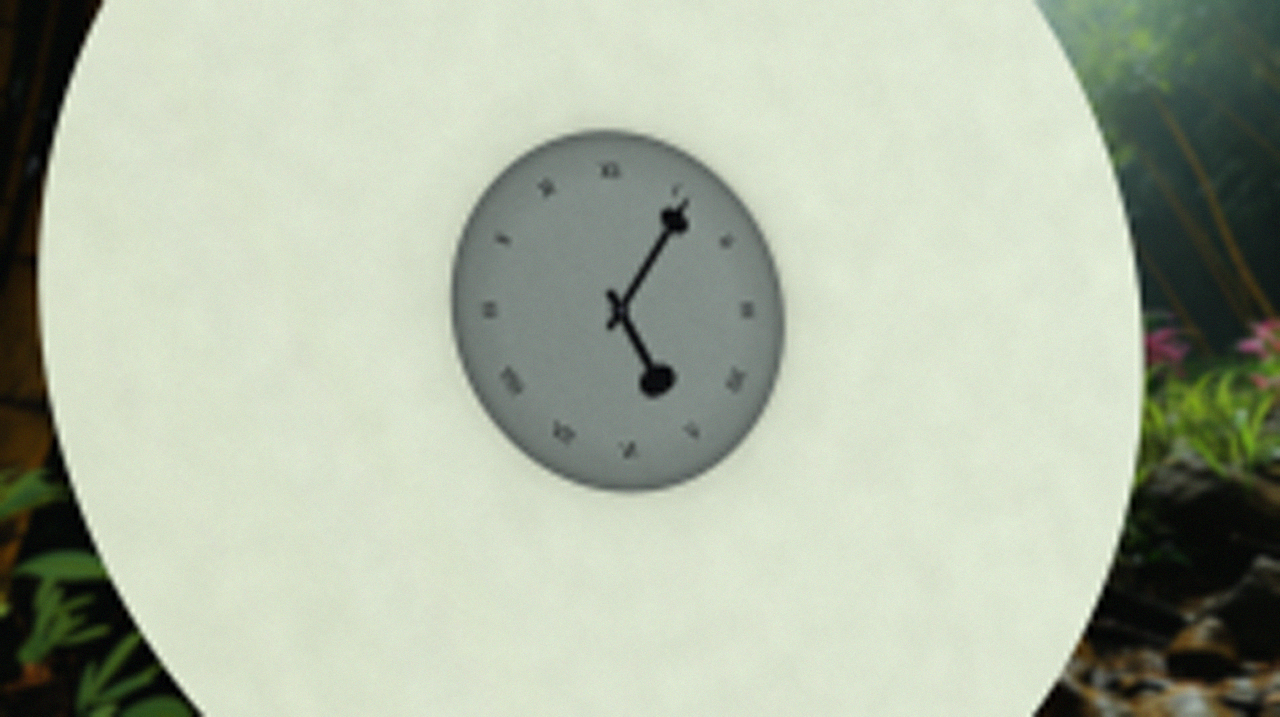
{"hour": 5, "minute": 6}
